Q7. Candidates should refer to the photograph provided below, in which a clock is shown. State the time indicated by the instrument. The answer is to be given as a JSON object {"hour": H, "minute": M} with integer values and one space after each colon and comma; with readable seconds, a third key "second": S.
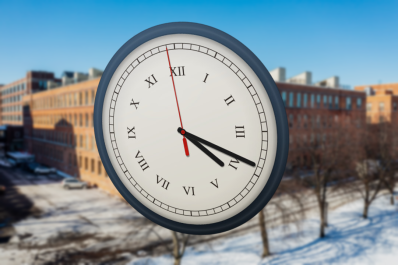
{"hour": 4, "minute": 18, "second": 59}
